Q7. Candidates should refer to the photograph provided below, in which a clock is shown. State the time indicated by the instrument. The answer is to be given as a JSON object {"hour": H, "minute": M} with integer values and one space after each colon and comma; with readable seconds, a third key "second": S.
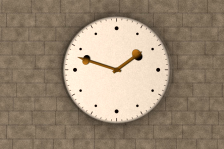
{"hour": 1, "minute": 48}
